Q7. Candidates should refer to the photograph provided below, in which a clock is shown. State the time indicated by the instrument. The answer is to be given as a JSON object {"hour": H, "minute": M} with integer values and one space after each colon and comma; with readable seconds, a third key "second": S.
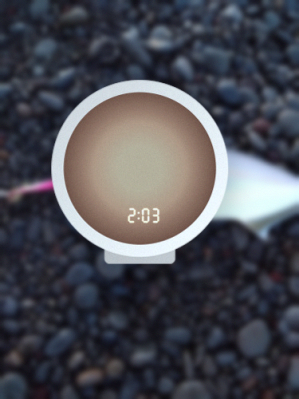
{"hour": 2, "minute": 3}
